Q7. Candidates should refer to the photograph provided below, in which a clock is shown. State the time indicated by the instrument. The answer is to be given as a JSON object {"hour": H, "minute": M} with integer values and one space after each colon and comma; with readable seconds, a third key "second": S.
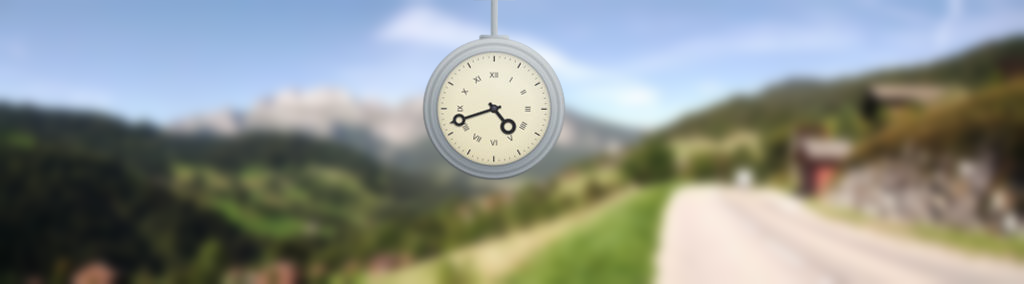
{"hour": 4, "minute": 42}
